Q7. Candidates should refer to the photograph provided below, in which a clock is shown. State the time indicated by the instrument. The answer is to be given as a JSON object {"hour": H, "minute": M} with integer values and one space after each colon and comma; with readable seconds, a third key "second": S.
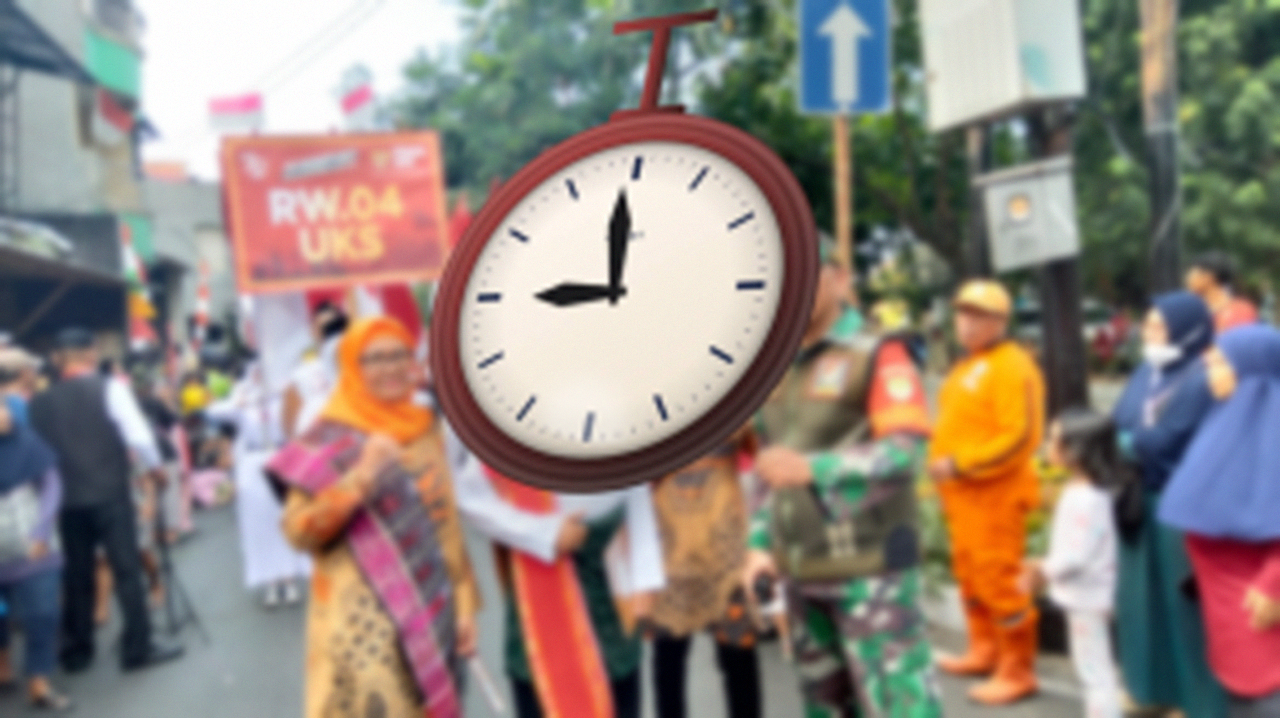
{"hour": 8, "minute": 59}
